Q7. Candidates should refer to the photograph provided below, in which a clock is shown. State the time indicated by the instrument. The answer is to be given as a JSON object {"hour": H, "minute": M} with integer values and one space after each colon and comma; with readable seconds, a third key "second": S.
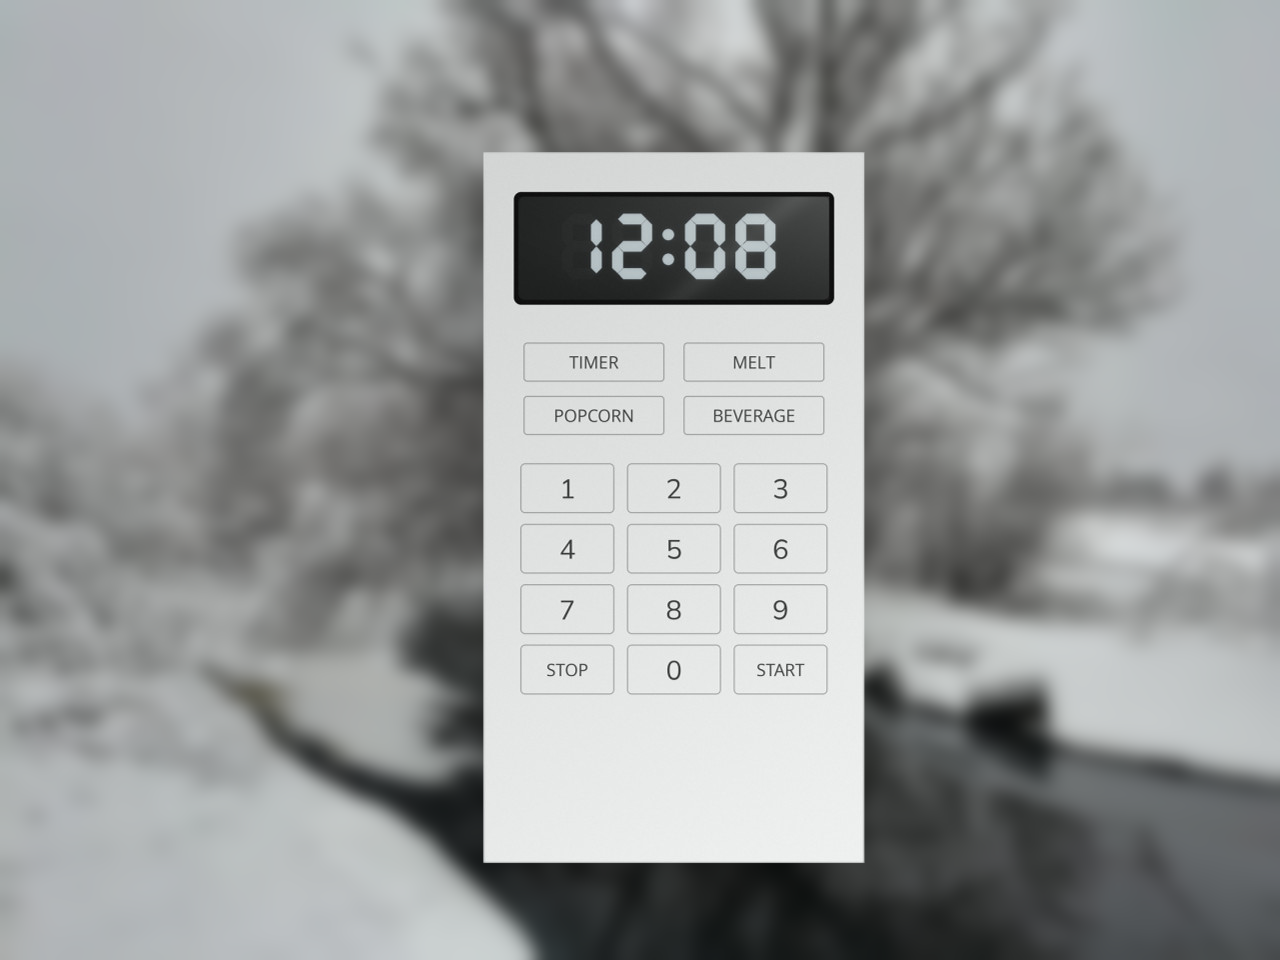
{"hour": 12, "minute": 8}
